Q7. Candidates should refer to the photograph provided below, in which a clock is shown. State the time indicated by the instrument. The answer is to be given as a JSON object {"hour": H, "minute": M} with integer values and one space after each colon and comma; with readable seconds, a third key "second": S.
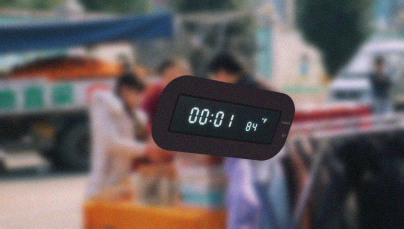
{"hour": 0, "minute": 1}
